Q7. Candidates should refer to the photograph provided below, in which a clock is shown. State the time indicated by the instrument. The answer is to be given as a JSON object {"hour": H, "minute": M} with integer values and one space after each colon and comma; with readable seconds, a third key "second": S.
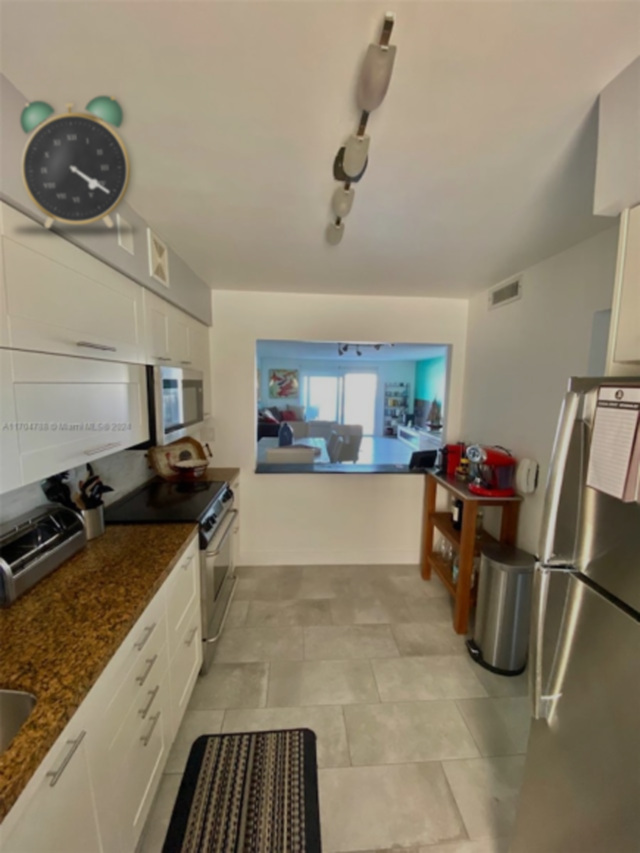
{"hour": 4, "minute": 21}
